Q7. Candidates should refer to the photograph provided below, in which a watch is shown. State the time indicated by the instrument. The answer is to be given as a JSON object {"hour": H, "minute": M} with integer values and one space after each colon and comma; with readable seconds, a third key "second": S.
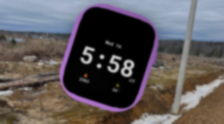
{"hour": 5, "minute": 58}
